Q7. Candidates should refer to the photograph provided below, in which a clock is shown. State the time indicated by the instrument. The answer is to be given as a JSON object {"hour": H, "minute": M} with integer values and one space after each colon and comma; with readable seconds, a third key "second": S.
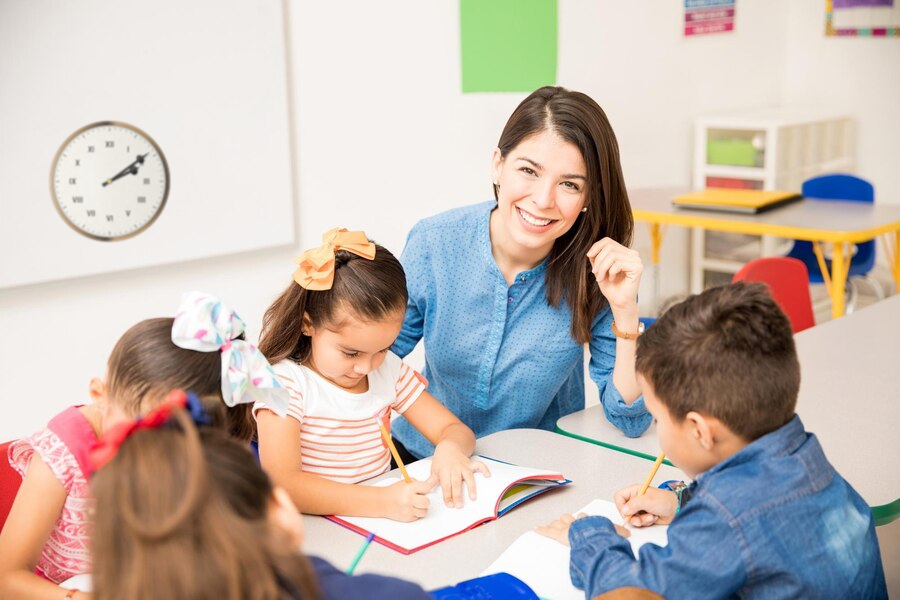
{"hour": 2, "minute": 9}
